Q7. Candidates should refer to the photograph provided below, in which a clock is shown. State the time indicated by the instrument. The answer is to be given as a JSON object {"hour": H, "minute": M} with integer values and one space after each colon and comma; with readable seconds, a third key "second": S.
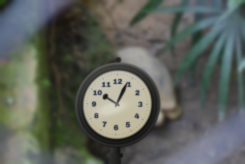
{"hour": 10, "minute": 4}
